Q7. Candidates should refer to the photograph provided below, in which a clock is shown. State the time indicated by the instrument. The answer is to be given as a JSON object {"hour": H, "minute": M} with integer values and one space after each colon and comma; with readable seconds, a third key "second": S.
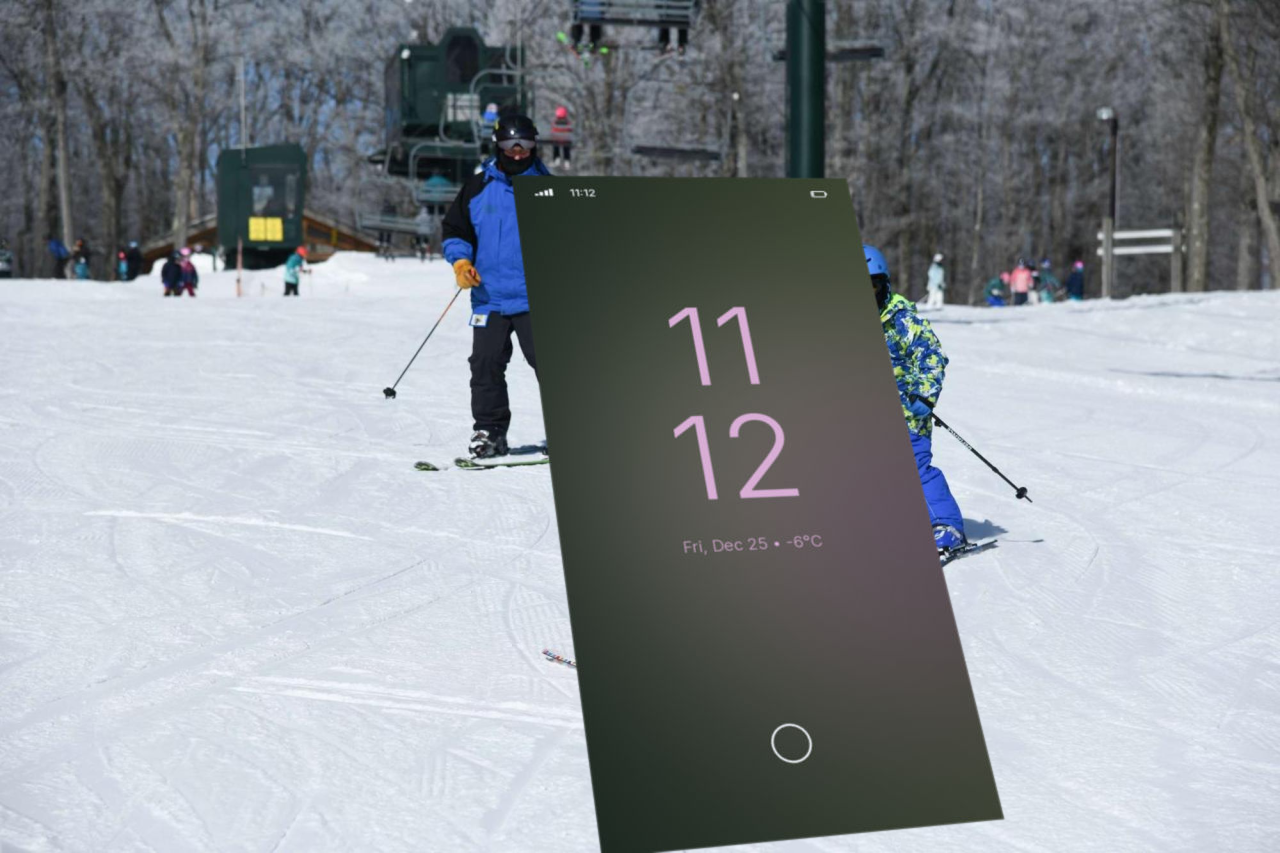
{"hour": 11, "minute": 12}
